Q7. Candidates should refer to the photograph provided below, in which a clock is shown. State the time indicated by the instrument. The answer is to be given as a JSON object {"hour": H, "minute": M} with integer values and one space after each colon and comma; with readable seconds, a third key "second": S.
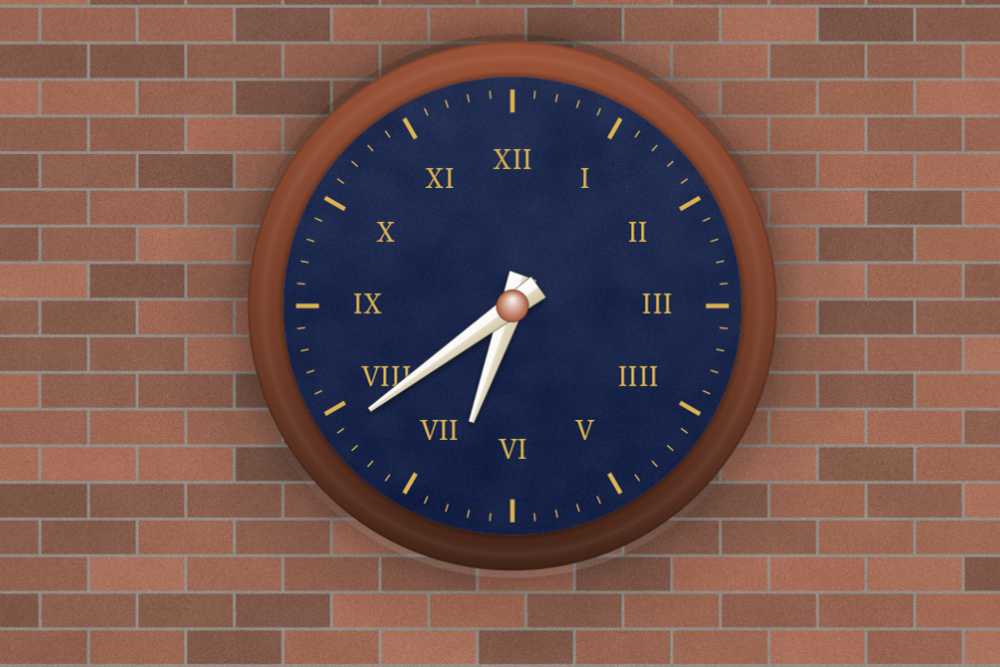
{"hour": 6, "minute": 39}
